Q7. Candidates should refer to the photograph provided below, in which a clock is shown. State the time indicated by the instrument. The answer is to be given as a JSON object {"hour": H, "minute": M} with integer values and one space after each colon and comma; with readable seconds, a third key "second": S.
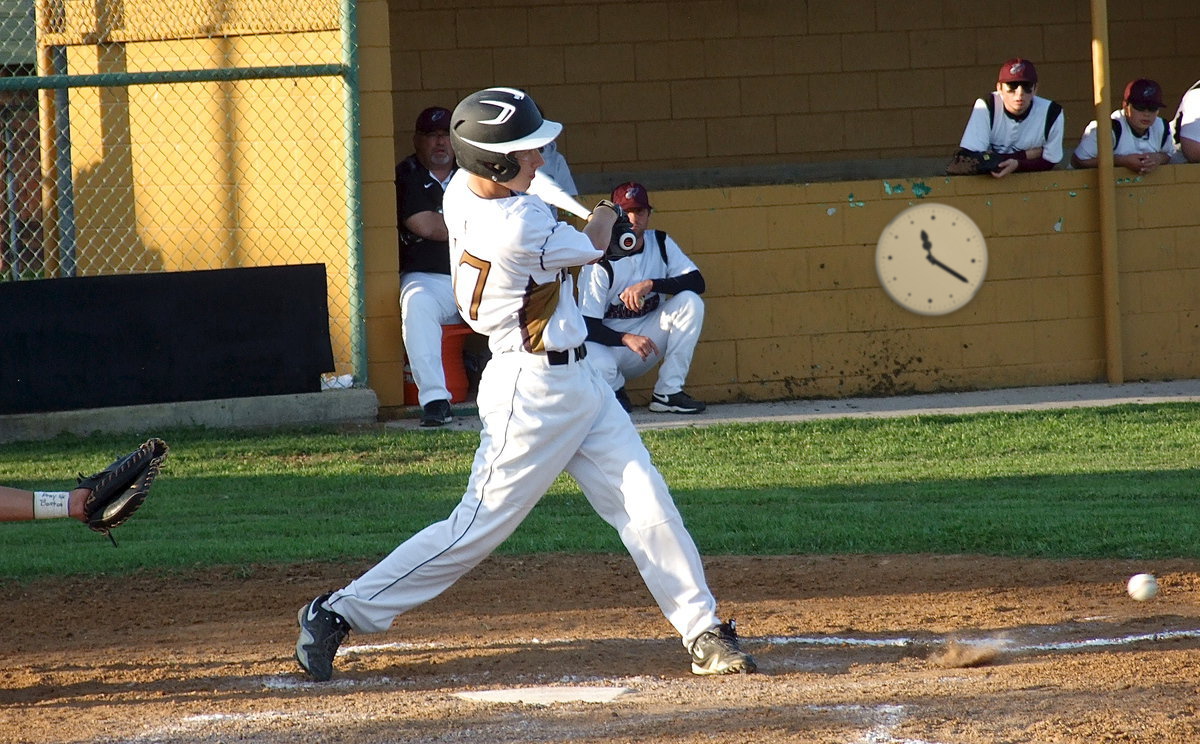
{"hour": 11, "minute": 20}
